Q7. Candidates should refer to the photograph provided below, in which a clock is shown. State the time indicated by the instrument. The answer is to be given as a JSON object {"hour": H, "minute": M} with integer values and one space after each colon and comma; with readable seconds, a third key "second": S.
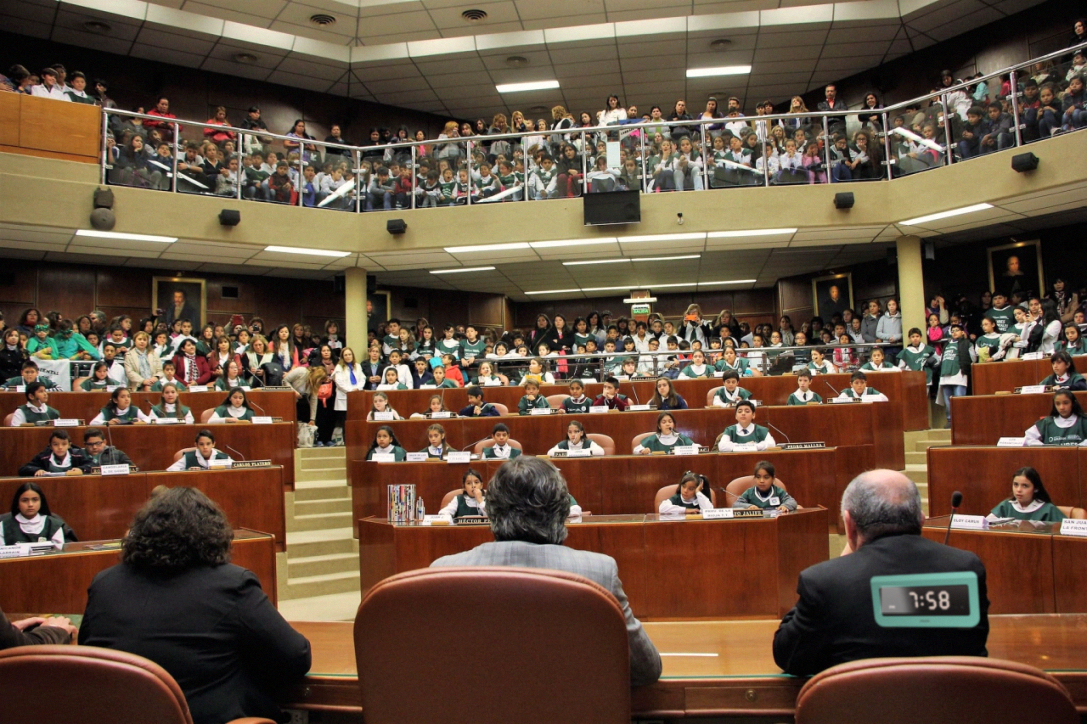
{"hour": 7, "minute": 58}
